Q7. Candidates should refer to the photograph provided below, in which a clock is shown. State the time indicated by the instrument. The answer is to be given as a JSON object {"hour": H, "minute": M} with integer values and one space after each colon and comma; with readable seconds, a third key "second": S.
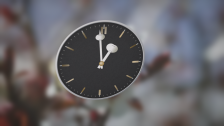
{"hour": 12, "minute": 59}
